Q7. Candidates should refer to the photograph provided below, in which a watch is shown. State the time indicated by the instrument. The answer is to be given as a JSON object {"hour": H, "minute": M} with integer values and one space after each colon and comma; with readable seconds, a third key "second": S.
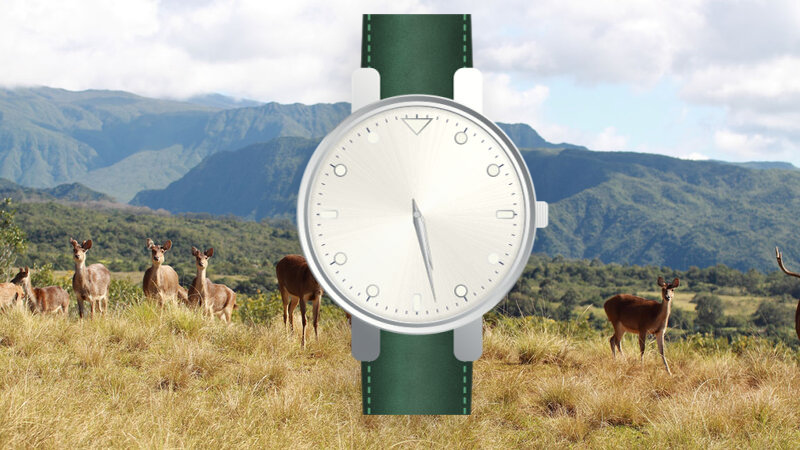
{"hour": 5, "minute": 28}
